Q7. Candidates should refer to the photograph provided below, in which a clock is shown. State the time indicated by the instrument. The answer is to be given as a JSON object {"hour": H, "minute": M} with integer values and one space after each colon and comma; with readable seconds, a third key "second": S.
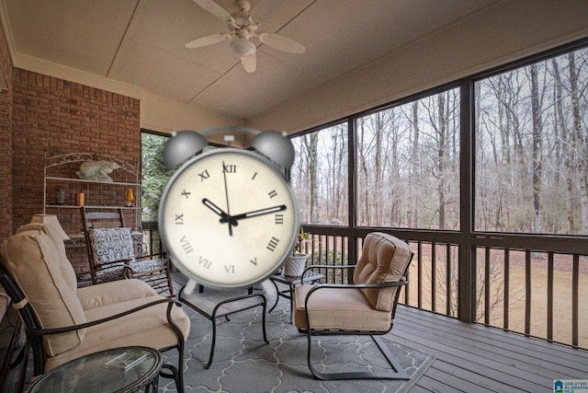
{"hour": 10, "minute": 12, "second": 59}
